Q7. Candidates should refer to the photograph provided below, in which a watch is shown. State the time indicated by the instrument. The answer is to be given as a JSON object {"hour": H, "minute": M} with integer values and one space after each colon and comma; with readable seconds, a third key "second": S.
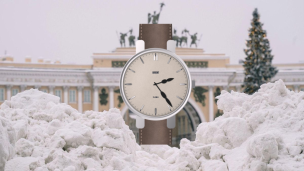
{"hour": 2, "minute": 24}
